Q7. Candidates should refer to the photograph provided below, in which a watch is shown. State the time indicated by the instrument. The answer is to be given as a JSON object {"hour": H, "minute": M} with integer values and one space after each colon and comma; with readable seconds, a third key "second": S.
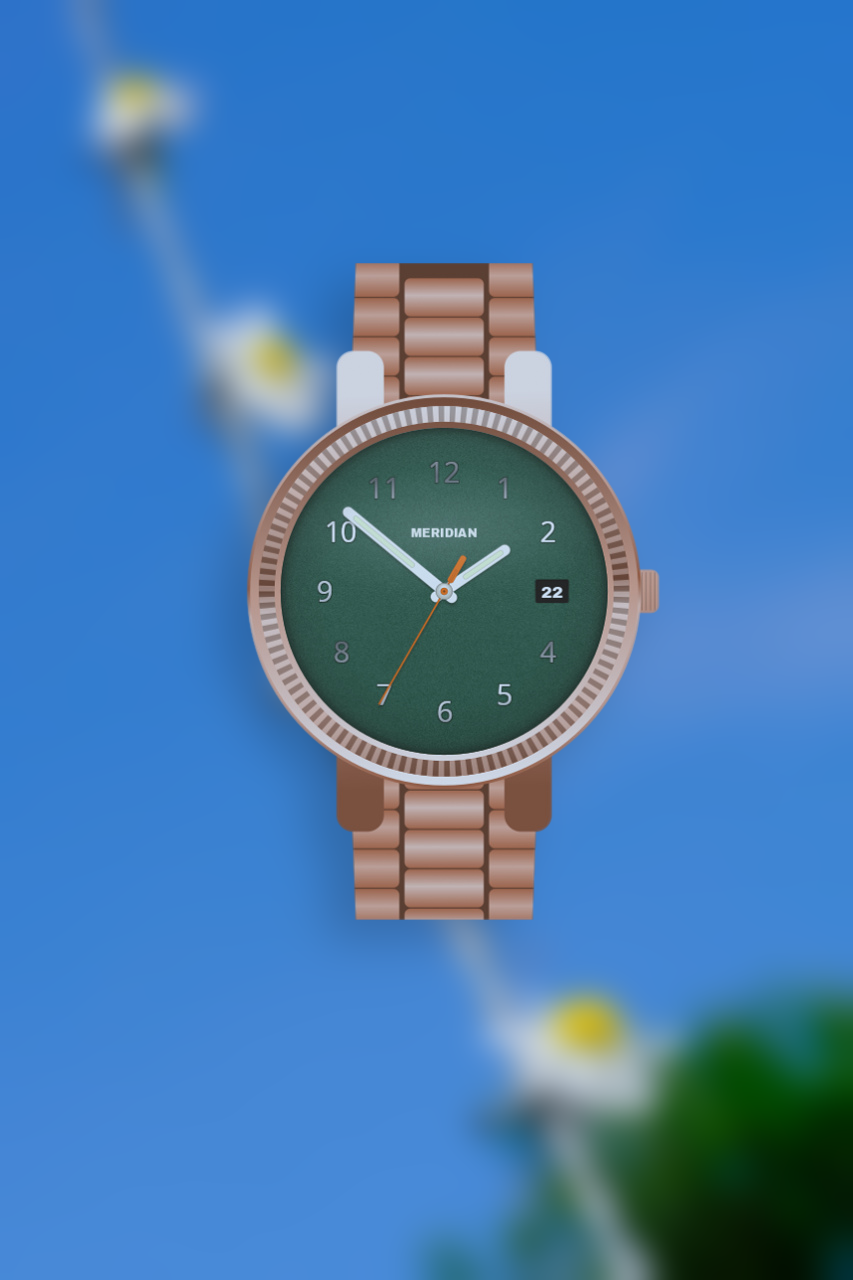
{"hour": 1, "minute": 51, "second": 35}
